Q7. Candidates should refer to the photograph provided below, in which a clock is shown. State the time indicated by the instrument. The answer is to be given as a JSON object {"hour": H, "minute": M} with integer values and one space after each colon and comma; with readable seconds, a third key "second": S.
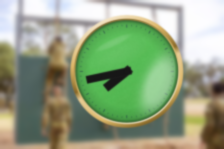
{"hour": 7, "minute": 43}
